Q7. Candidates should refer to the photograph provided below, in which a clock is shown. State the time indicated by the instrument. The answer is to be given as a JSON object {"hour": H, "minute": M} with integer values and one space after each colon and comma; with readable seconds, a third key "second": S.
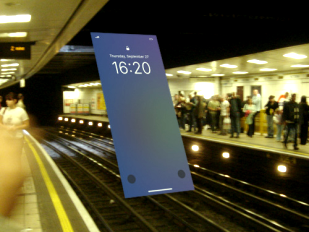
{"hour": 16, "minute": 20}
